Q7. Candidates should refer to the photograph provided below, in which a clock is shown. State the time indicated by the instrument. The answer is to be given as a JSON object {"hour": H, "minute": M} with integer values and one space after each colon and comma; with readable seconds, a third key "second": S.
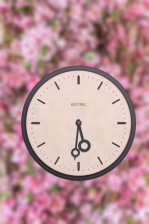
{"hour": 5, "minute": 31}
